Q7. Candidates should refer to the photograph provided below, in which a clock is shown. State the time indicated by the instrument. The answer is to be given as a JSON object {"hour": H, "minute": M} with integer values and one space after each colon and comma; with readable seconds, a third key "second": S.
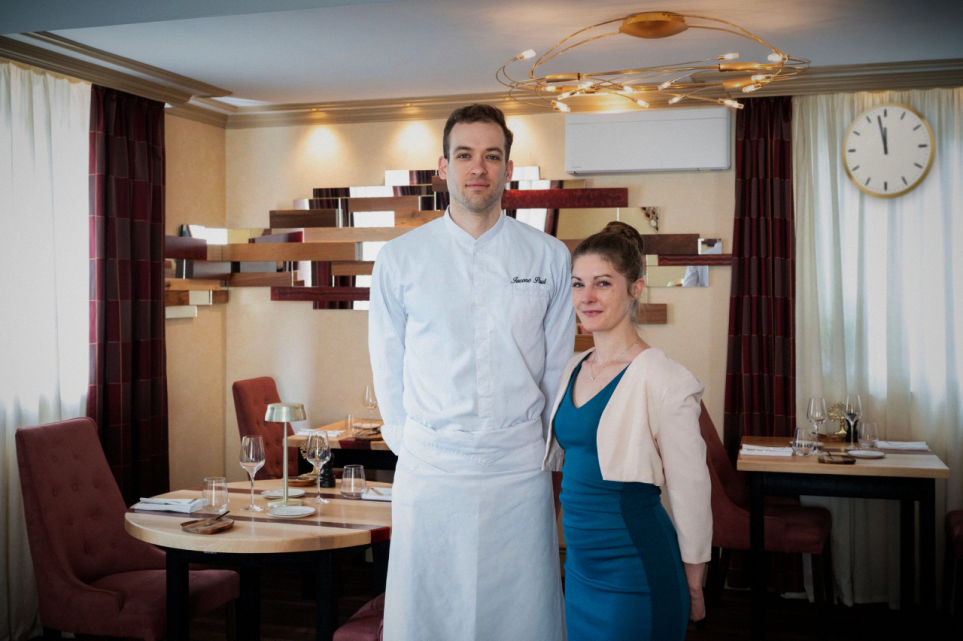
{"hour": 11, "minute": 58}
